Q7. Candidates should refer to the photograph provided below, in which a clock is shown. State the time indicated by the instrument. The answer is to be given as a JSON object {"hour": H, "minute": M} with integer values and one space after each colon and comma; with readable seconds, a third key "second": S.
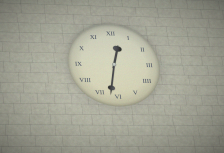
{"hour": 12, "minute": 32}
